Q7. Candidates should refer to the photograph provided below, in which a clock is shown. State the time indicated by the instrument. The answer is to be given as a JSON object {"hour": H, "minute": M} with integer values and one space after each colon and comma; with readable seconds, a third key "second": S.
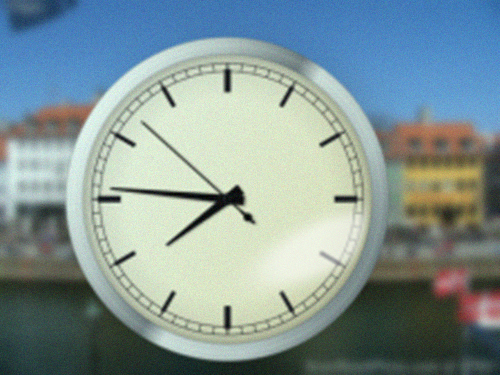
{"hour": 7, "minute": 45, "second": 52}
